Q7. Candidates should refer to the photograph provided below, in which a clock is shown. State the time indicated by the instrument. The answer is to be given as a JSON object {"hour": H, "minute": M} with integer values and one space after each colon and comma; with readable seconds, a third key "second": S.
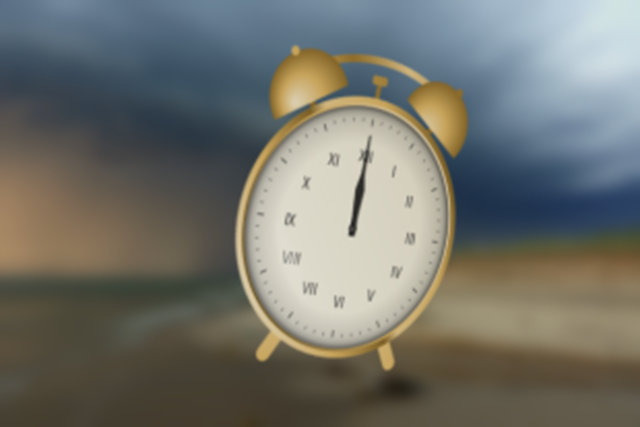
{"hour": 12, "minute": 0}
